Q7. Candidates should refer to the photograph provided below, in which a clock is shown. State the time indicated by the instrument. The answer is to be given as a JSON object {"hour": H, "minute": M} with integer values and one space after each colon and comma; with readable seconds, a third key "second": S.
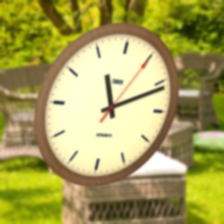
{"hour": 11, "minute": 11, "second": 5}
